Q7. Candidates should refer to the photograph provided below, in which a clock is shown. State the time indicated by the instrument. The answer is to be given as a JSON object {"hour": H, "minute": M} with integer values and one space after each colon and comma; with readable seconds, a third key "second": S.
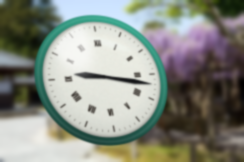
{"hour": 9, "minute": 17}
